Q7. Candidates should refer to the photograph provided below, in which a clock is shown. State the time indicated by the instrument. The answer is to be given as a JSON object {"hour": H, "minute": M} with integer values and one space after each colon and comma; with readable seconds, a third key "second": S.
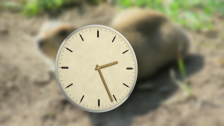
{"hour": 2, "minute": 26}
